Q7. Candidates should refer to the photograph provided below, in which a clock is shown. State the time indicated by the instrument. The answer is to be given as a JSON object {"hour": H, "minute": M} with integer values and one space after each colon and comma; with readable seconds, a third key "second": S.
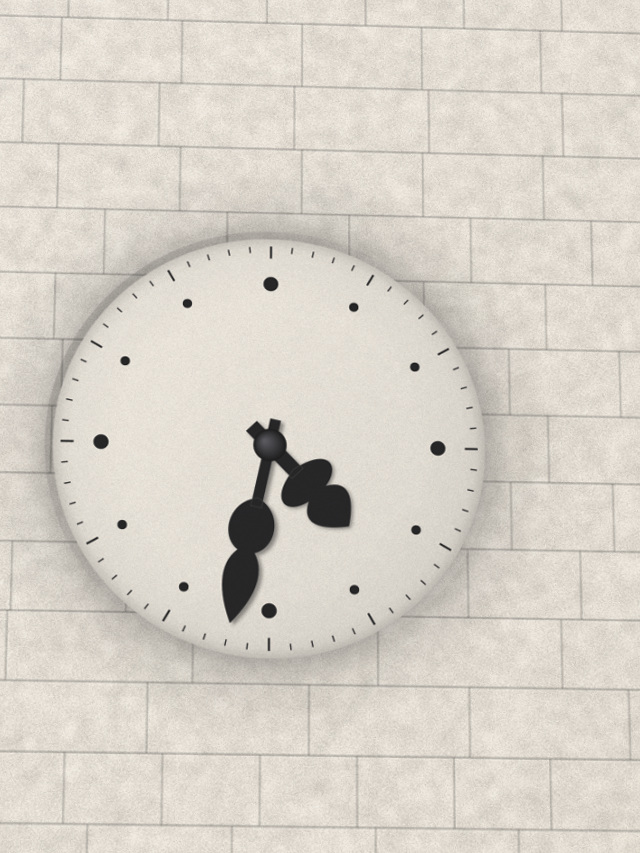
{"hour": 4, "minute": 32}
